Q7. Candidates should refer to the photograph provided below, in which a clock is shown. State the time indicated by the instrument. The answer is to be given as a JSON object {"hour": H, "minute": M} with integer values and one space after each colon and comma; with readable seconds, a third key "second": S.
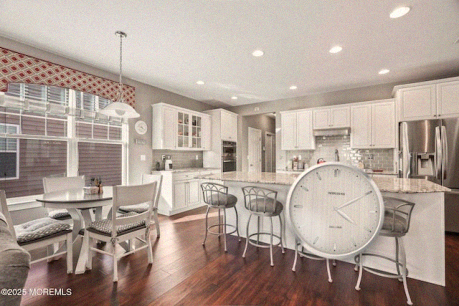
{"hour": 4, "minute": 10}
